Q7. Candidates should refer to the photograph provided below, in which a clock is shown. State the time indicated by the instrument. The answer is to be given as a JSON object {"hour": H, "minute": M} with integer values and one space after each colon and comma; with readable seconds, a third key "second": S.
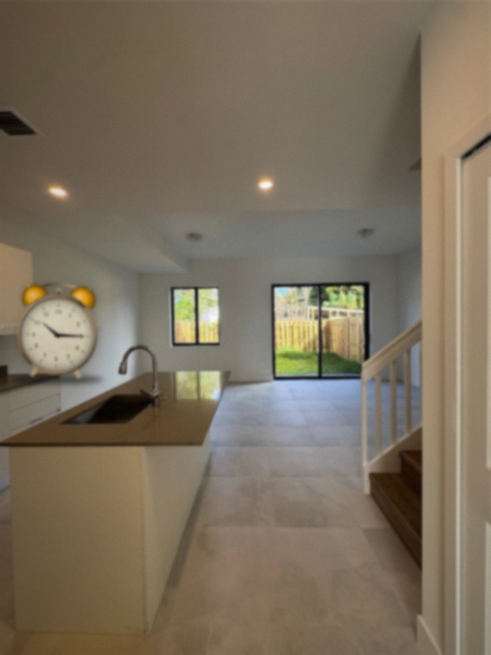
{"hour": 10, "minute": 15}
